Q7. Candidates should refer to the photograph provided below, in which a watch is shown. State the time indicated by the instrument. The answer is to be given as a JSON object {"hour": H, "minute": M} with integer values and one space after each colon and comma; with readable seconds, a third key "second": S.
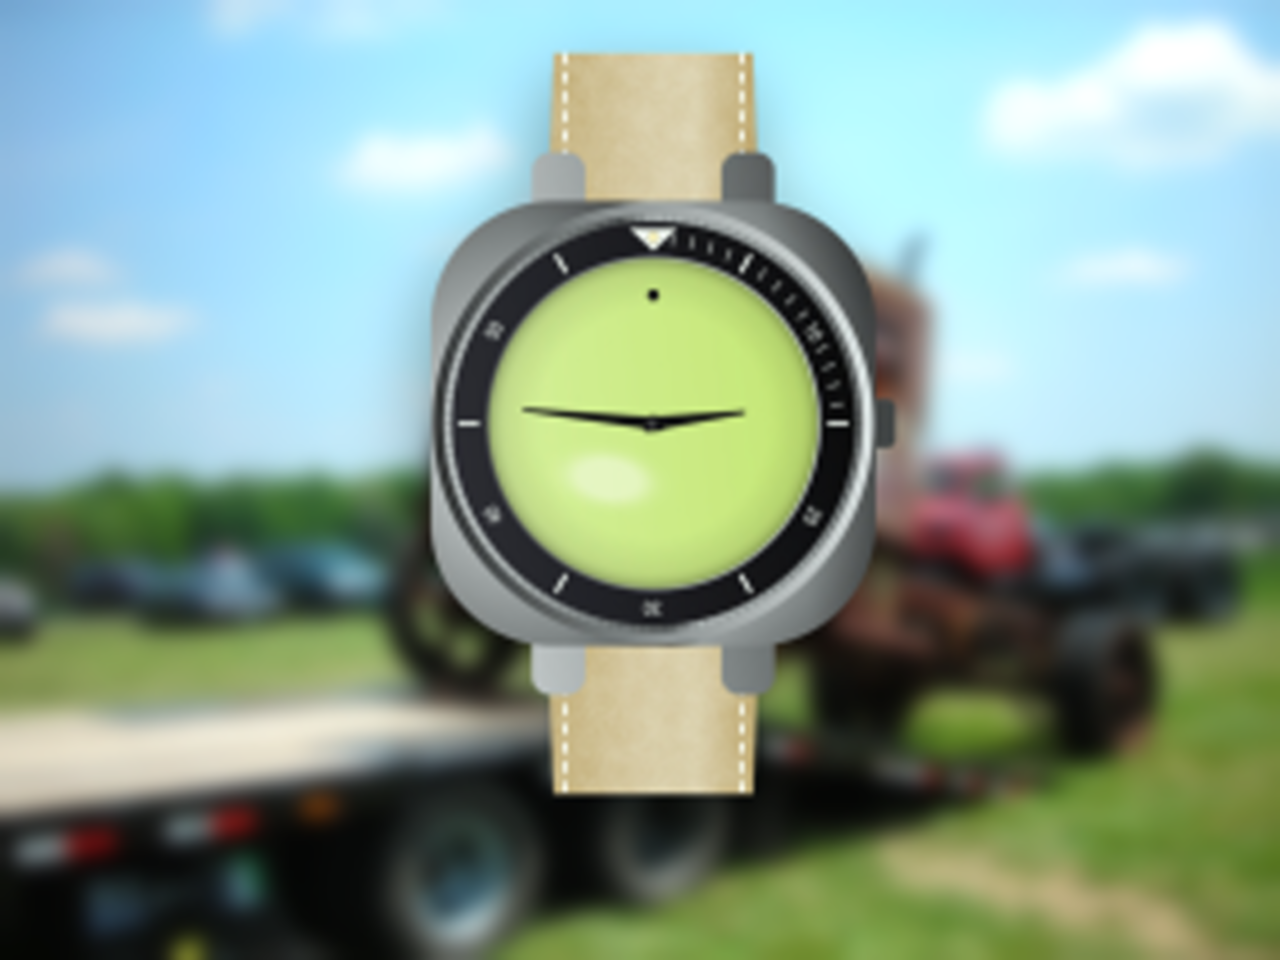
{"hour": 2, "minute": 46}
